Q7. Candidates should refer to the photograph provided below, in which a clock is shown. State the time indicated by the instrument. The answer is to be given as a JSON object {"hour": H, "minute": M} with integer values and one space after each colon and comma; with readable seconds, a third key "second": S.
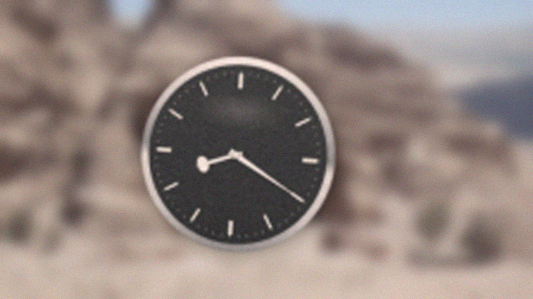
{"hour": 8, "minute": 20}
